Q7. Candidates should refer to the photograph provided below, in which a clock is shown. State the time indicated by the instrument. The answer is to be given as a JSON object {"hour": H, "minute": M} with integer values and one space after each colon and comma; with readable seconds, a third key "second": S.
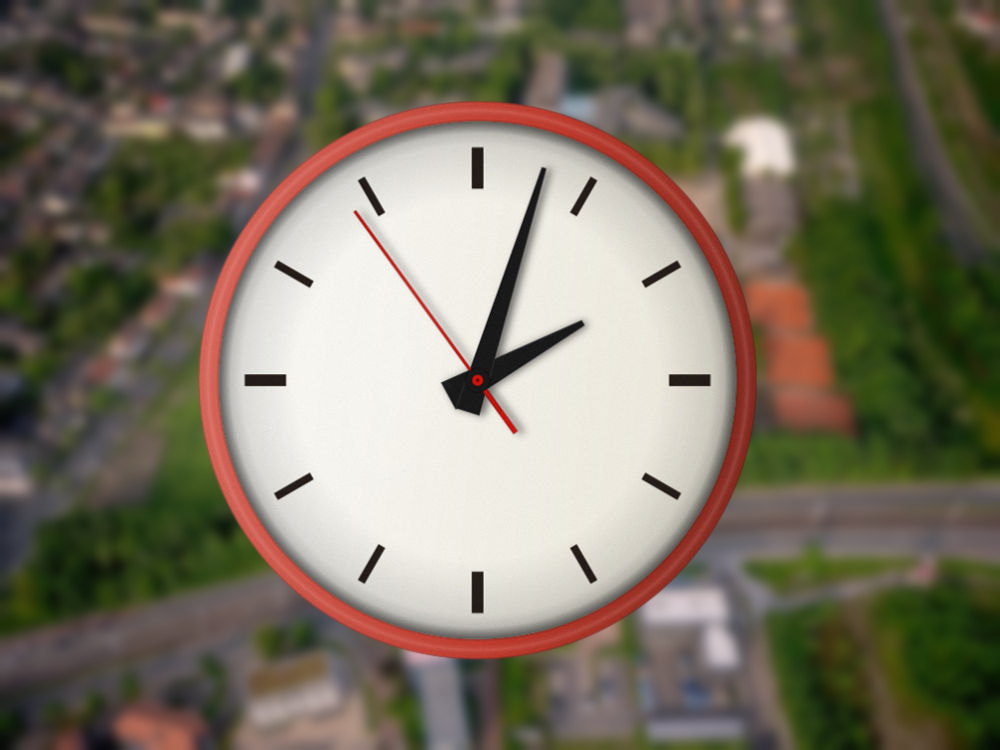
{"hour": 2, "minute": 2, "second": 54}
